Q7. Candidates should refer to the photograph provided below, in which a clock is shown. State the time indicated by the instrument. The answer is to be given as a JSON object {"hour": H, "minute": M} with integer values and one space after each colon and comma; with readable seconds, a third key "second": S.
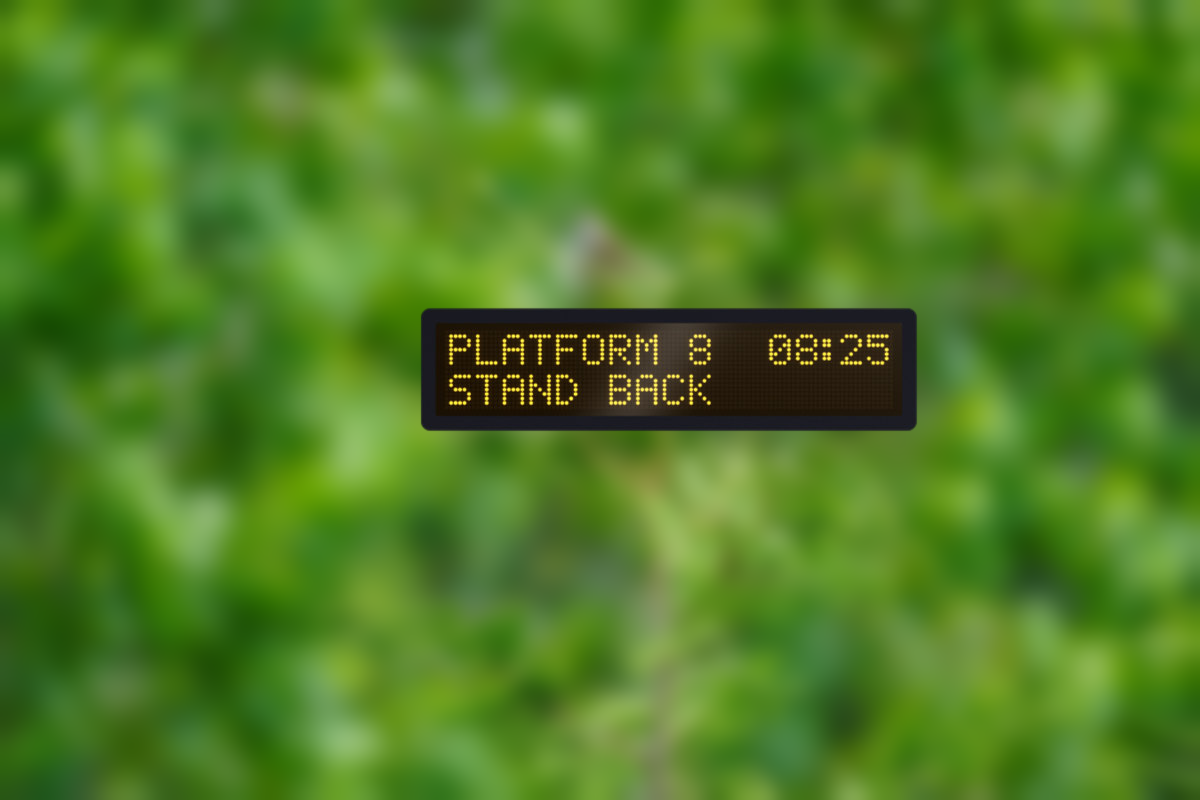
{"hour": 8, "minute": 25}
